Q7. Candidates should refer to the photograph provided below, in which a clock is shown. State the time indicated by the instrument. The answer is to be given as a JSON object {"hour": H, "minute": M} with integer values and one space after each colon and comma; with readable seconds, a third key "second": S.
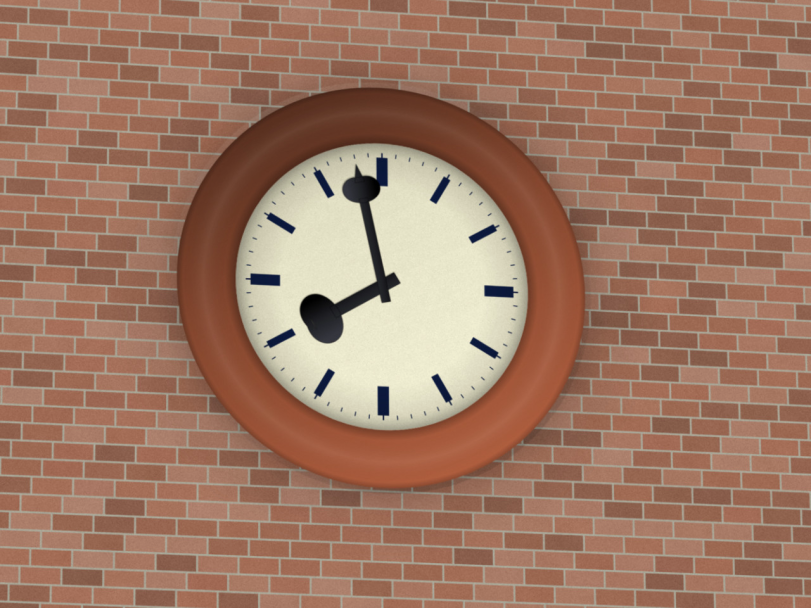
{"hour": 7, "minute": 58}
